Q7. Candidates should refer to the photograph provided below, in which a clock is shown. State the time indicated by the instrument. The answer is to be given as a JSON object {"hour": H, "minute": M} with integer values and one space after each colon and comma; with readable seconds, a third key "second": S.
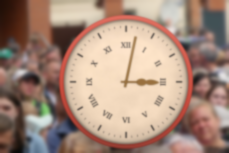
{"hour": 3, "minute": 2}
